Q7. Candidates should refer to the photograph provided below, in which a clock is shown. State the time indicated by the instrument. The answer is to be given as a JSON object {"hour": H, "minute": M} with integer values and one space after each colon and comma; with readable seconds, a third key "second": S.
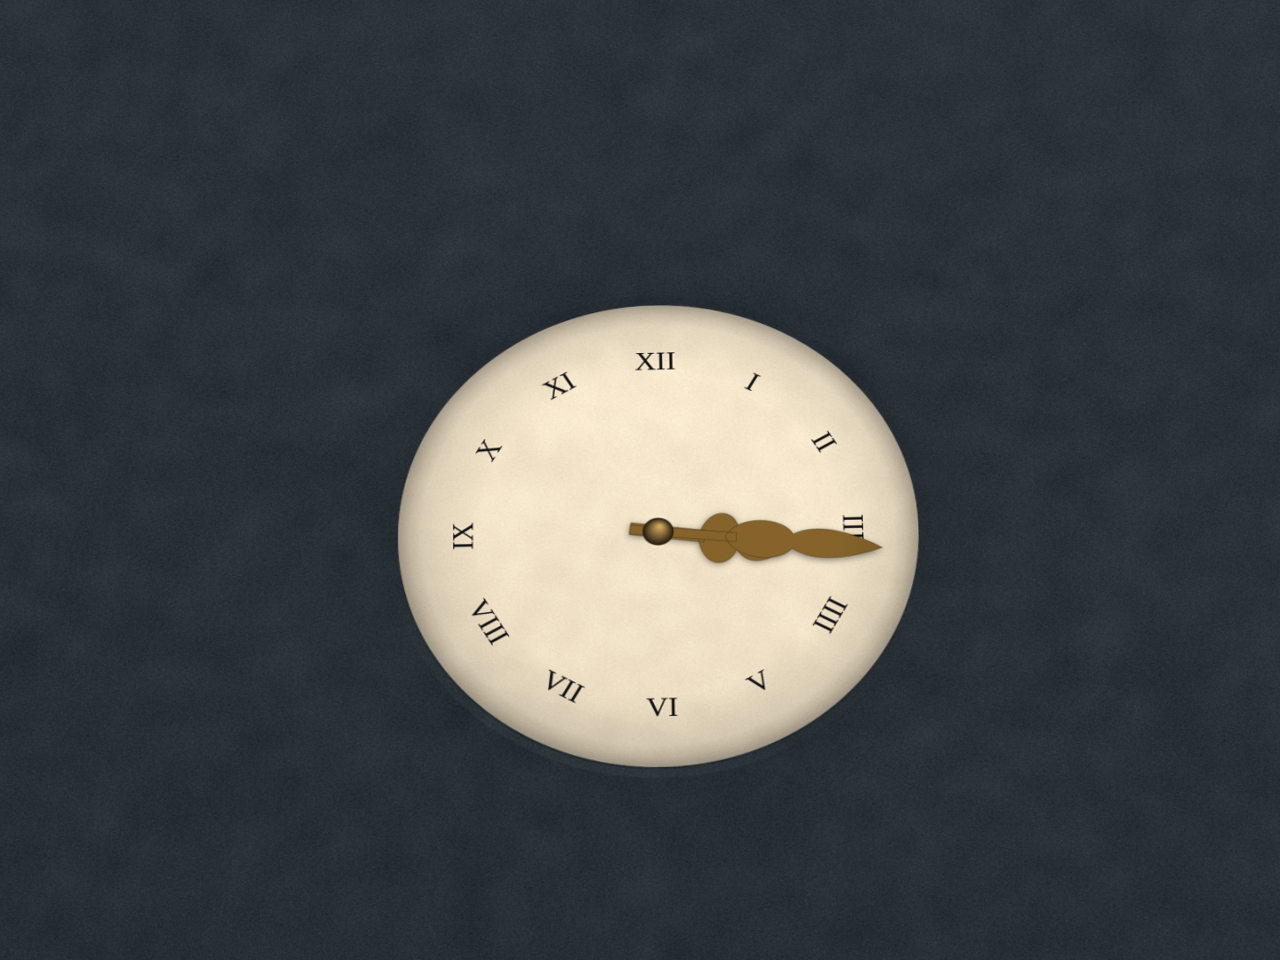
{"hour": 3, "minute": 16}
